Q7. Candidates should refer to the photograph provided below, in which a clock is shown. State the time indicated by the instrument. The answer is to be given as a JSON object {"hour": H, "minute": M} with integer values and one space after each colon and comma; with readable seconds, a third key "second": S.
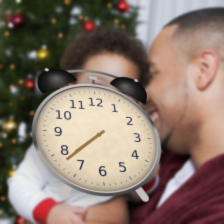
{"hour": 7, "minute": 38}
